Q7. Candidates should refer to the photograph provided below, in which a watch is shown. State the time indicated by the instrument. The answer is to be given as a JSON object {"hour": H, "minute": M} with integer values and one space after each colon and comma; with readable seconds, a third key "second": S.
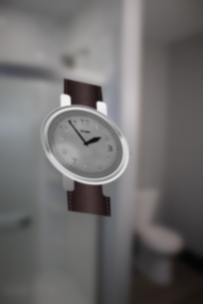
{"hour": 1, "minute": 54}
